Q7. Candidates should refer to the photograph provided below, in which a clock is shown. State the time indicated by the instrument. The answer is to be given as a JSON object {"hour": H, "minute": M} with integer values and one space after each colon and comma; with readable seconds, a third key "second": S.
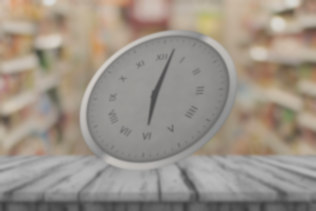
{"hour": 6, "minute": 2}
